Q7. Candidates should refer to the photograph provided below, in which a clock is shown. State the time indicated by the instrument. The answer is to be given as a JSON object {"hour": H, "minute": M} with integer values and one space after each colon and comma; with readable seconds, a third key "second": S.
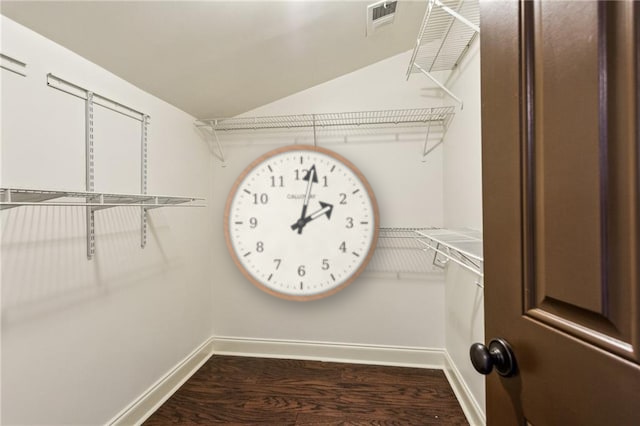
{"hour": 2, "minute": 2}
